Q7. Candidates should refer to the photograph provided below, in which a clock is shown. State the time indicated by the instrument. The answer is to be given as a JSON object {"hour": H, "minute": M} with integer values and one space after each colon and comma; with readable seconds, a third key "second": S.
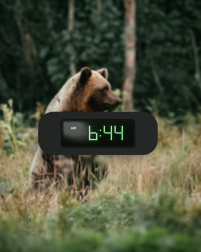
{"hour": 6, "minute": 44}
